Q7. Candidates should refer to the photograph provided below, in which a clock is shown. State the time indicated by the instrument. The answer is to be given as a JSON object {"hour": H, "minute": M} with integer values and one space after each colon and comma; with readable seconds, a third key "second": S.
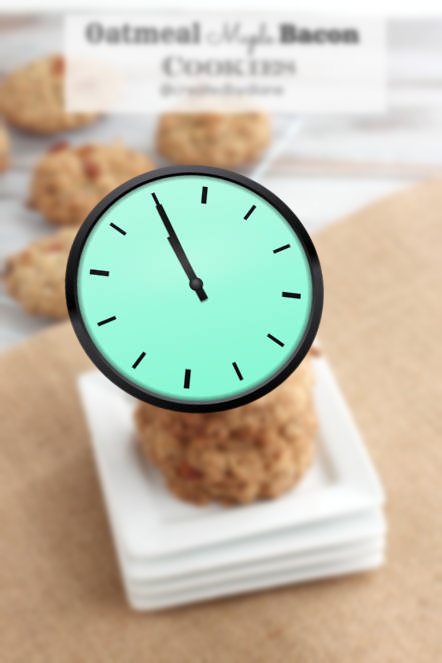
{"hour": 10, "minute": 55}
